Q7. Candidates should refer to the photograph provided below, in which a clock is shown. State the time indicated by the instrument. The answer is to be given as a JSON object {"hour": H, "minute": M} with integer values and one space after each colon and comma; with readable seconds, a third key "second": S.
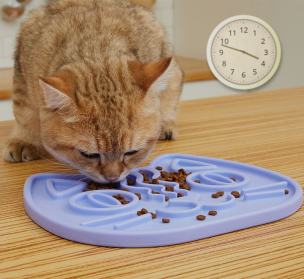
{"hour": 3, "minute": 48}
